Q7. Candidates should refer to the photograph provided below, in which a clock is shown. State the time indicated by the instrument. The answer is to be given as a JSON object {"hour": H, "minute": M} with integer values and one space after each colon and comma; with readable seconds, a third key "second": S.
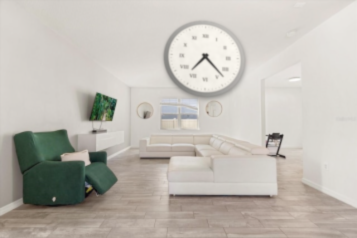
{"hour": 7, "minute": 23}
